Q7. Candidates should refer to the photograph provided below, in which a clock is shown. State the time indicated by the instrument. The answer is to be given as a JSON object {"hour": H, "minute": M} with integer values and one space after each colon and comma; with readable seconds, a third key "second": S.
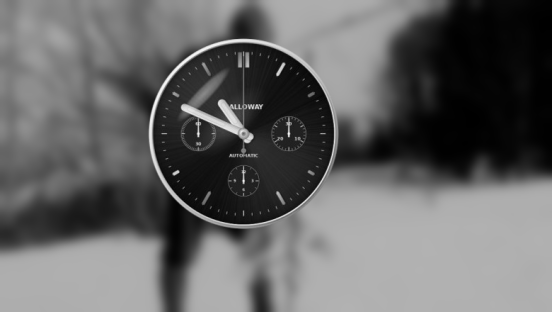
{"hour": 10, "minute": 49}
